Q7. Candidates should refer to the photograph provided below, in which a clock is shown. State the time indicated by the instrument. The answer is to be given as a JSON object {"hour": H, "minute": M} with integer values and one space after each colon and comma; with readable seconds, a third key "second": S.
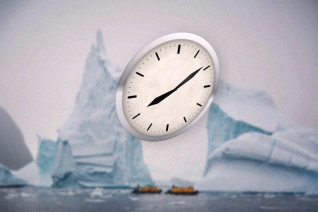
{"hour": 8, "minute": 9}
